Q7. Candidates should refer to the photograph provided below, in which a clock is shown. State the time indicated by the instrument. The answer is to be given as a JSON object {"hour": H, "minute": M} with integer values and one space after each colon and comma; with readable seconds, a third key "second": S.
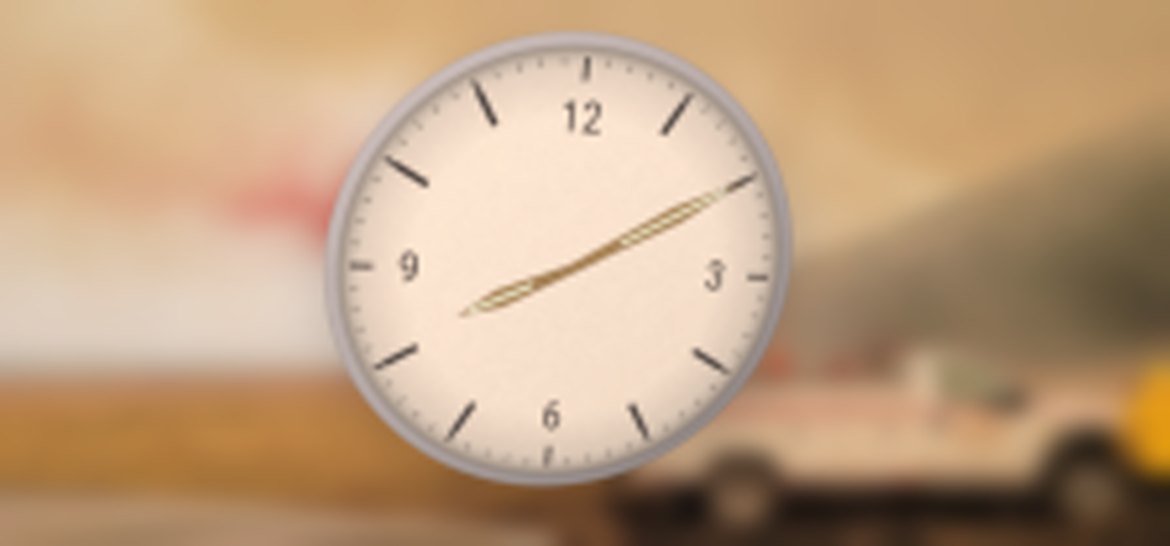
{"hour": 8, "minute": 10}
